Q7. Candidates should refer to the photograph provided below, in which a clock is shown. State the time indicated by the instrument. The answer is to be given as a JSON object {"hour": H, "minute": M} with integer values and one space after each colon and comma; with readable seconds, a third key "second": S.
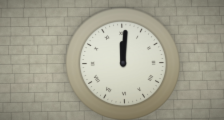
{"hour": 12, "minute": 1}
